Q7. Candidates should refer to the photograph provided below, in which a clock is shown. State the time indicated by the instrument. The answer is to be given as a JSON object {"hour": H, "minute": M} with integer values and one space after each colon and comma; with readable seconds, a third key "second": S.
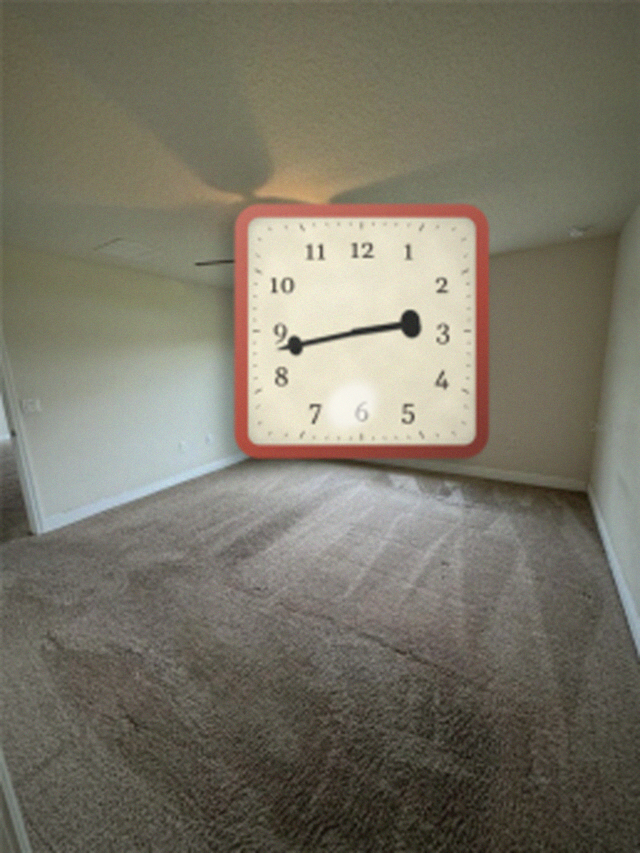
{"hour": 2, "minute": 43}
